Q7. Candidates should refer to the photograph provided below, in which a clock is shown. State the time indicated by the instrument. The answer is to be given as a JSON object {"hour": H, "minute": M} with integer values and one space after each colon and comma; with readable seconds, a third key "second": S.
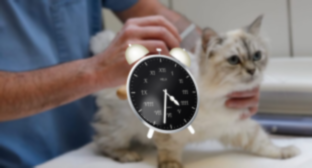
{"hour": 4, "minute": 32}
